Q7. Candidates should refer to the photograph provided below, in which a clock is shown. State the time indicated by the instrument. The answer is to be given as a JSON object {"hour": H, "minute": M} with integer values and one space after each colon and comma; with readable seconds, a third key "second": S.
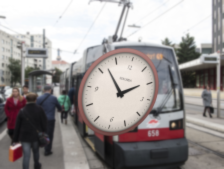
{"hour": 1, "minute": 52}
